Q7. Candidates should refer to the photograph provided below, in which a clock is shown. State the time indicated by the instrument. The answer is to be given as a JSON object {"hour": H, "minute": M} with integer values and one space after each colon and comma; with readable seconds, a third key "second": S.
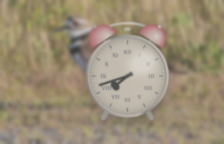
{"hour": 7, "minute": 42}
